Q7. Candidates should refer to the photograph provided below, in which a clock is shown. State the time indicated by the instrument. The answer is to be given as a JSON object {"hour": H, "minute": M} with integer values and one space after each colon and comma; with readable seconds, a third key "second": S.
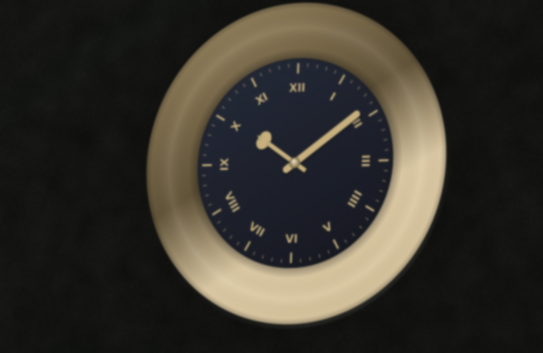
{"hour": 10, "minute": 9}
